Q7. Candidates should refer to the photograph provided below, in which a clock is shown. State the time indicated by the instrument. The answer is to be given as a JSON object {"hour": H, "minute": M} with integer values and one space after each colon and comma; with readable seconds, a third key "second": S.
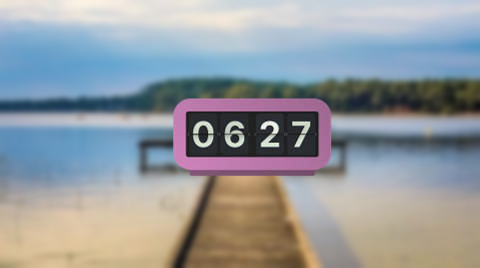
{"hour": 6, "minute": 27}
